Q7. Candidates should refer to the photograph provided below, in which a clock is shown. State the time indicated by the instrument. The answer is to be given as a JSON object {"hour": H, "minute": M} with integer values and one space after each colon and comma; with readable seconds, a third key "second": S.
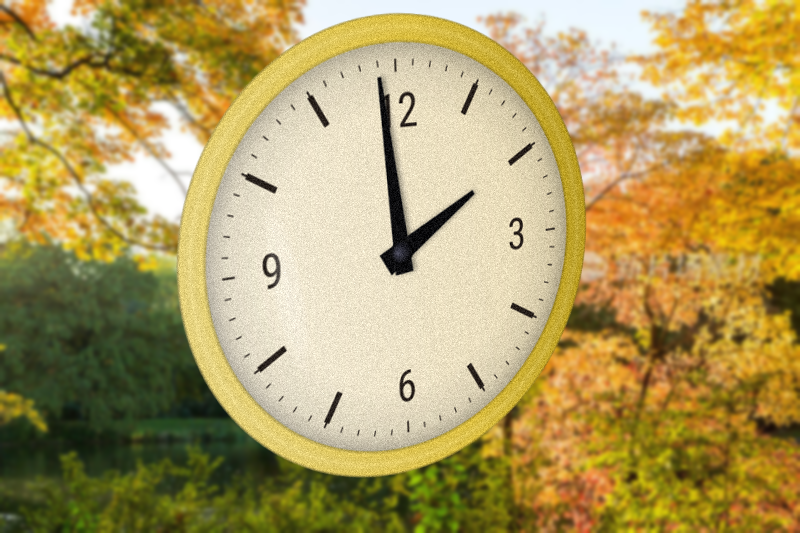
{"hour": 1, "minute": 59}
